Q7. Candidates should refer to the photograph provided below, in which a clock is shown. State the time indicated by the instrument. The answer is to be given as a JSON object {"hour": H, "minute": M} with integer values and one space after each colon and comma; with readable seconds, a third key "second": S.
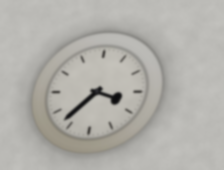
{"hour": 3, "minute": 37}
